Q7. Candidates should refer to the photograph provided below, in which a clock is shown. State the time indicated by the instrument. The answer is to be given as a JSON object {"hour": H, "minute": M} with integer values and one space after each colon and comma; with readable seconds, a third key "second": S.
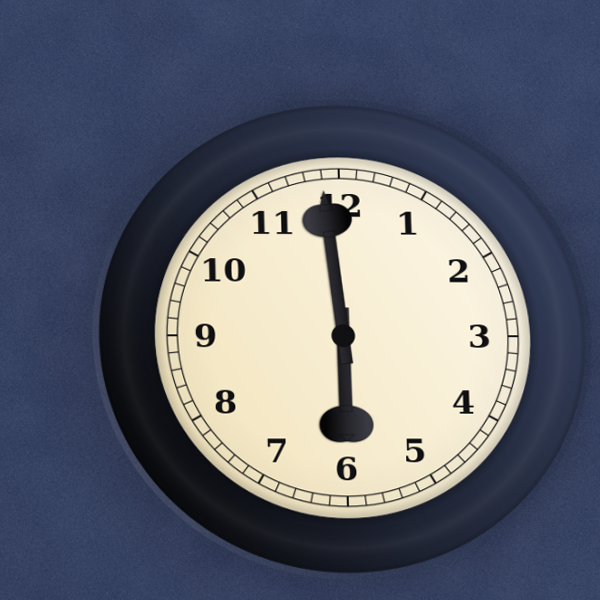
{"hour": 5, "minute": 59}
